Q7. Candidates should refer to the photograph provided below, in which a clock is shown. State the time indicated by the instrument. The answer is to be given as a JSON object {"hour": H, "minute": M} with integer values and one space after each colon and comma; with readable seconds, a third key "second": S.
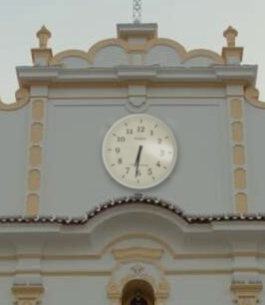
{"hour": 6, "minute": 31}
